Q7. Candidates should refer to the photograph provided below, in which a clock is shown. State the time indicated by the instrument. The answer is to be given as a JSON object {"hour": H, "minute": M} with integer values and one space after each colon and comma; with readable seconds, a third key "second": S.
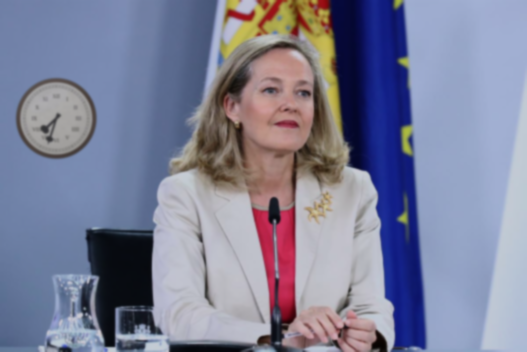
{"hour": 7, "minute": 33}
